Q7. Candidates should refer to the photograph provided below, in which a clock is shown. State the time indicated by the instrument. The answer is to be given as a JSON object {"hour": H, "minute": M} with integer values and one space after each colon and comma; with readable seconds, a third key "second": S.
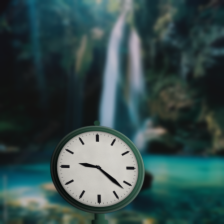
{"hour": 9, "minute": 22}
